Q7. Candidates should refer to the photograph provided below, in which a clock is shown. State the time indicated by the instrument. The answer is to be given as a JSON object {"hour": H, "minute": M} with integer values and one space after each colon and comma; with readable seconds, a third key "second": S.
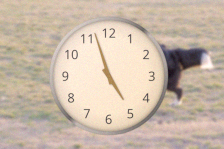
{"hour": 4, "minute": 57}
